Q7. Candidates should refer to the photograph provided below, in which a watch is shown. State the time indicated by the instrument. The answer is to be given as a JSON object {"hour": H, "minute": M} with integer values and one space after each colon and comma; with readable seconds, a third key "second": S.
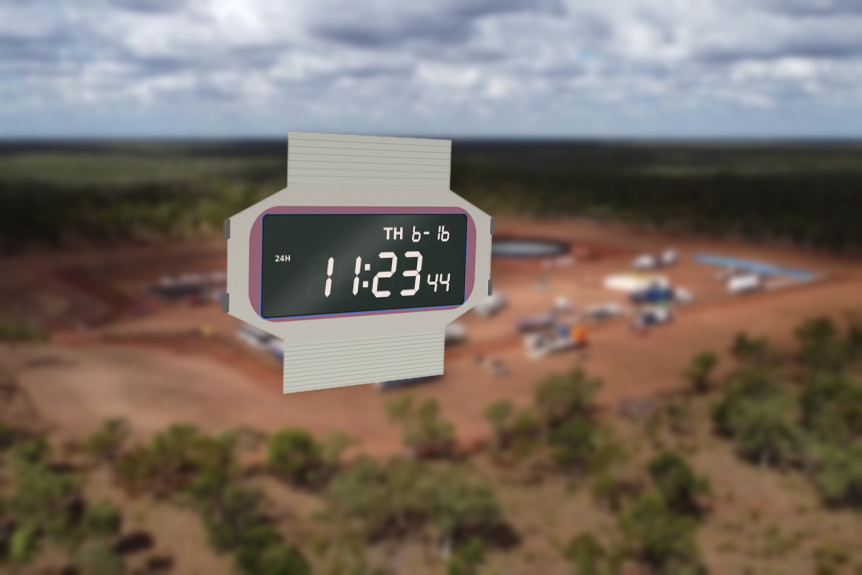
{"hour": 11, "minute": 23, "second": 44}
